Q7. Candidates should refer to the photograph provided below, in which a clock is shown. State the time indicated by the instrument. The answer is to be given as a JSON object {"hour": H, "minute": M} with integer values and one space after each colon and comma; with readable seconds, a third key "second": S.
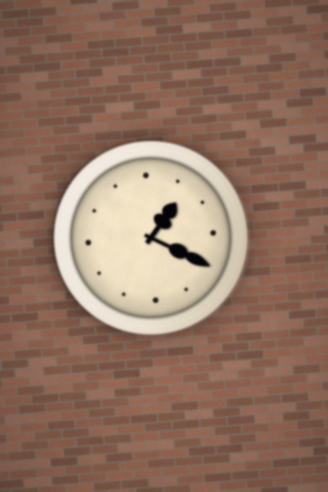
{"hour": 1, "minute": 20}
